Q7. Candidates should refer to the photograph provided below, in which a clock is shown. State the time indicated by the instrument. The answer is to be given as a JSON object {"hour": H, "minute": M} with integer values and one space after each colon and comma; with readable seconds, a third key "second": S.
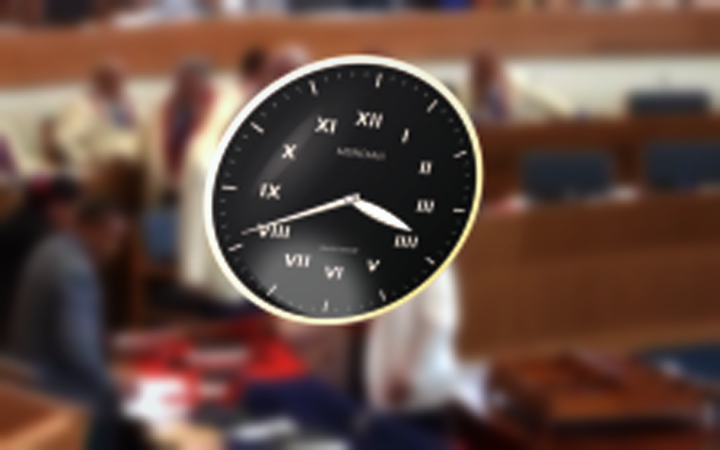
{"hour": 3, "minute": 41}
